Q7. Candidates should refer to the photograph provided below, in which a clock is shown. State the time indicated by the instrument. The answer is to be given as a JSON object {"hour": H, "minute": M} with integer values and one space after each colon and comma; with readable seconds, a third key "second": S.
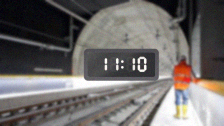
{"hour": 11, "minute": 10}
